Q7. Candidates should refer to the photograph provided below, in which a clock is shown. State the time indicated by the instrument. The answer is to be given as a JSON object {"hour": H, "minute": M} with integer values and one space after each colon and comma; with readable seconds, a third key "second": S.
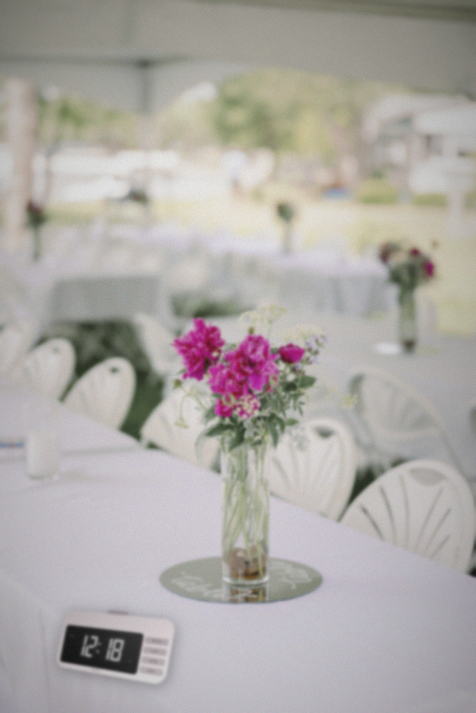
{"hour": 12, "minute": 18}
